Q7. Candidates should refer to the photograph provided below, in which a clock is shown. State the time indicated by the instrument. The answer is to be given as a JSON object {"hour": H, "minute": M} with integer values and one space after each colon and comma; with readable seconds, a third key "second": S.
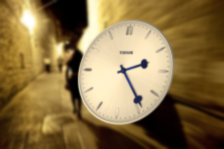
{"hour": 2, "minute": 24}
